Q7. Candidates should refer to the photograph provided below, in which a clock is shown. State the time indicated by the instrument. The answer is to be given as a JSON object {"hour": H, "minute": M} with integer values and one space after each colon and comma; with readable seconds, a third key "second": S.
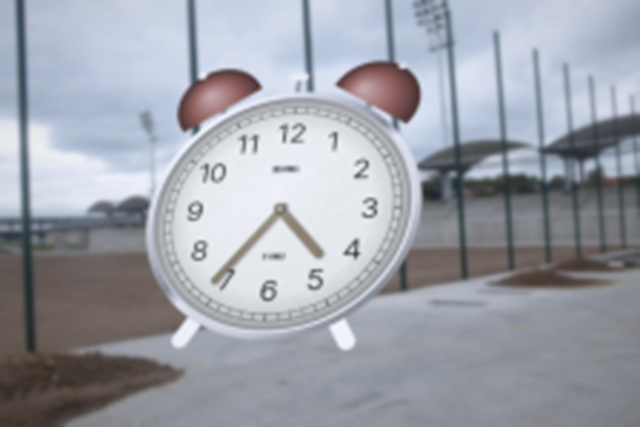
{"hour": 4, "minute": 36}
